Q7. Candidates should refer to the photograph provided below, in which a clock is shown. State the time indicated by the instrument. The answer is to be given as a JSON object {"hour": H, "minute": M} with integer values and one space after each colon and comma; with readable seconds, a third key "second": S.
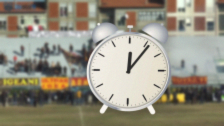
{"hour": 12, "minute": 6}
